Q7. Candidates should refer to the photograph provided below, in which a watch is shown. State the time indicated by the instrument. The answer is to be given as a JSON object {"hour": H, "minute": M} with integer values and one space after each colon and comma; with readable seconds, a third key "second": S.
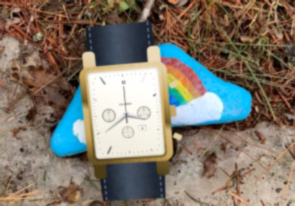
{"hour": 3, "minute": 39}
